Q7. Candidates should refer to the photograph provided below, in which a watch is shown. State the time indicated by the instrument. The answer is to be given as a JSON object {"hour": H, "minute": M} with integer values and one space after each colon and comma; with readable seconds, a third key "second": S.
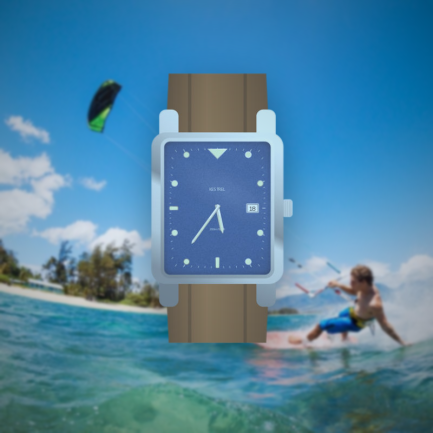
{"hour": 5, "minute": 36}
